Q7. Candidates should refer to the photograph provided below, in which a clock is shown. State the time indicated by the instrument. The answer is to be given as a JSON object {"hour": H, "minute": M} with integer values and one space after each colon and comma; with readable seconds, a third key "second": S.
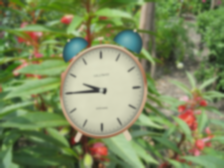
{"hour": 9, "minute": 45}
